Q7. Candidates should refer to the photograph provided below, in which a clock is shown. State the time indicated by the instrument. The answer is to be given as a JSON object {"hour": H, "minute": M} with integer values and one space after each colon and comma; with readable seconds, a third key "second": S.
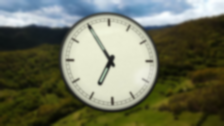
{"hour": 6, "minute": 55}
